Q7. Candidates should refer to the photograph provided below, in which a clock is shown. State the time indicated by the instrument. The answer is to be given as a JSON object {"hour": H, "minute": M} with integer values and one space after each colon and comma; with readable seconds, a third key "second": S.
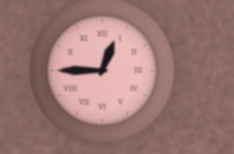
{"hour": 12, "minute": 45}
